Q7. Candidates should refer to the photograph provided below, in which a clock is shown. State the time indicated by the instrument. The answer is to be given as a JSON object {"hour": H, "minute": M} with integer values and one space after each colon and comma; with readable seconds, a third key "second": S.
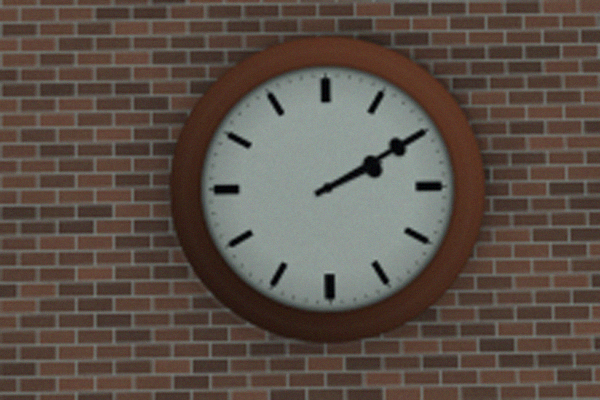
{"hour": 2, "minute": 10}
